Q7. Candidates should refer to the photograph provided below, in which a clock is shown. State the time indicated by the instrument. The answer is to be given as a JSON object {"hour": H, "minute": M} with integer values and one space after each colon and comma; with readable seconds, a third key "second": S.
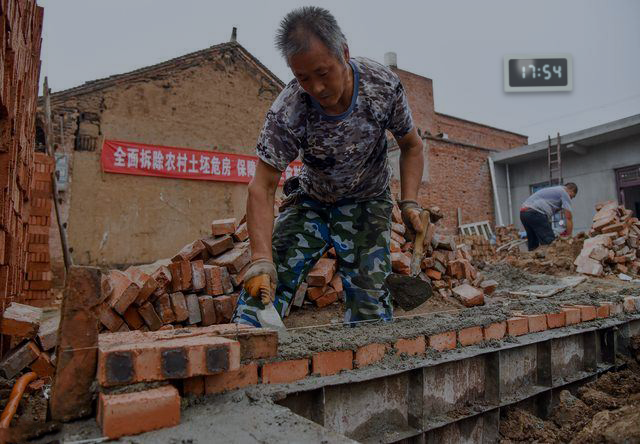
{"hour": 17, "minute": 54}
